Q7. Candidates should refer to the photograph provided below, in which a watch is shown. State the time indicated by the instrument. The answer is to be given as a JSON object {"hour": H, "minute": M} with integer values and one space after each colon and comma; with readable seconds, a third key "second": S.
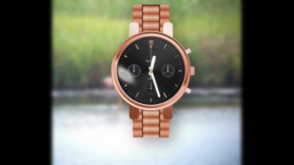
{"hour": 12, "minute": 27}
